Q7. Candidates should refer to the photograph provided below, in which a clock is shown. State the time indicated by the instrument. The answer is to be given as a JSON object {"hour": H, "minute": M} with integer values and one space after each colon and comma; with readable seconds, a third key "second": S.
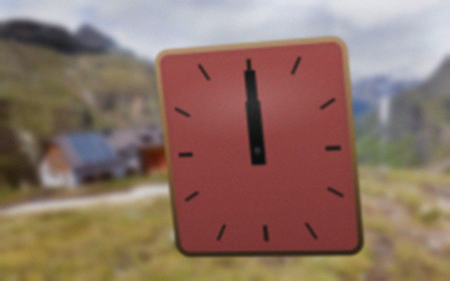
{"hour": 12, "minute": 0}
